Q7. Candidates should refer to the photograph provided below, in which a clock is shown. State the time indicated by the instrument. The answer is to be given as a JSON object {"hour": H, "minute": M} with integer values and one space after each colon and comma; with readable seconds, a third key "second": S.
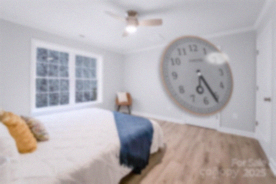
{"hour": 6, "minute": 26}
